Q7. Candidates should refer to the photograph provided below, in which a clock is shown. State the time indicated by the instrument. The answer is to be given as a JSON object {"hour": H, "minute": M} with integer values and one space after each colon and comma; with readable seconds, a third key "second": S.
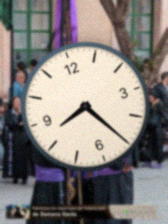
{"hour": 8, "minute": 25}
